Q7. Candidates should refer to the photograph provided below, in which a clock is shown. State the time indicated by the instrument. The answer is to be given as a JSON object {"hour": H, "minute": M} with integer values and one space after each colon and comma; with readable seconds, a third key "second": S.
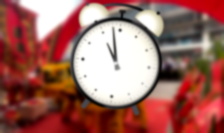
{"hour": 10, "minute": 58}
